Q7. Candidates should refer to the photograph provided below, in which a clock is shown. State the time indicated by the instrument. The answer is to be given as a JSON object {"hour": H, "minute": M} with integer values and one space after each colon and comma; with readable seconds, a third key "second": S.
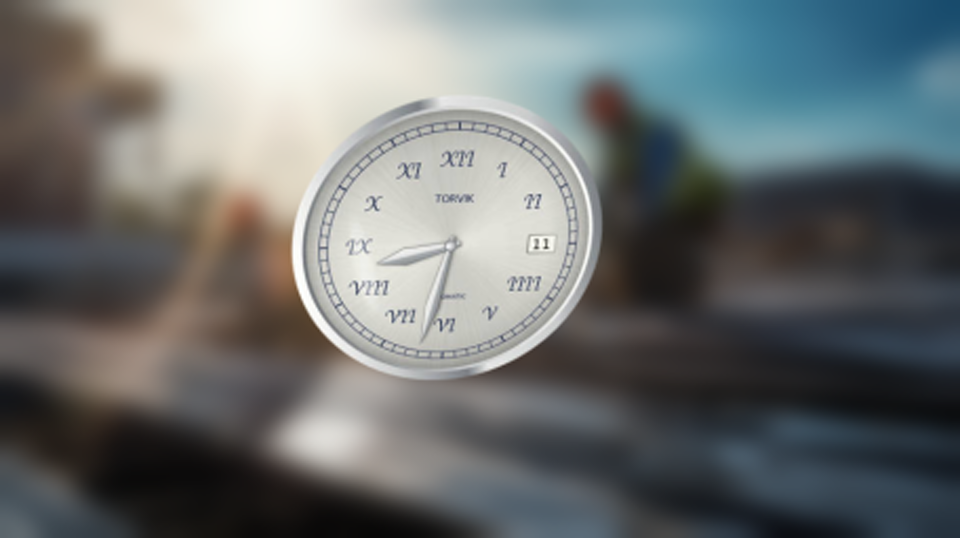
{"hour": 8, "minute": 32}
